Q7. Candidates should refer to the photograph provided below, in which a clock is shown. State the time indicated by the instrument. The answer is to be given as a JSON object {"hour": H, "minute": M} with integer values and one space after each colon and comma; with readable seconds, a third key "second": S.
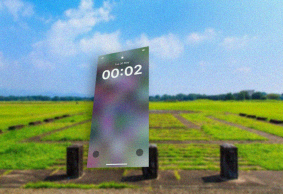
{"hour": 0, "minute": 2}
